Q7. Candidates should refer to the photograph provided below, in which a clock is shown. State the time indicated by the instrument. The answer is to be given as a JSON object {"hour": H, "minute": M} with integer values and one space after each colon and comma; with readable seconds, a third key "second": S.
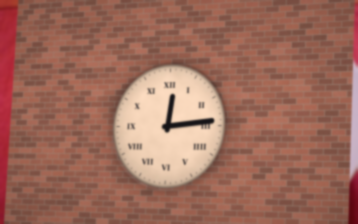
{"hour": 12, "minute": 14}
